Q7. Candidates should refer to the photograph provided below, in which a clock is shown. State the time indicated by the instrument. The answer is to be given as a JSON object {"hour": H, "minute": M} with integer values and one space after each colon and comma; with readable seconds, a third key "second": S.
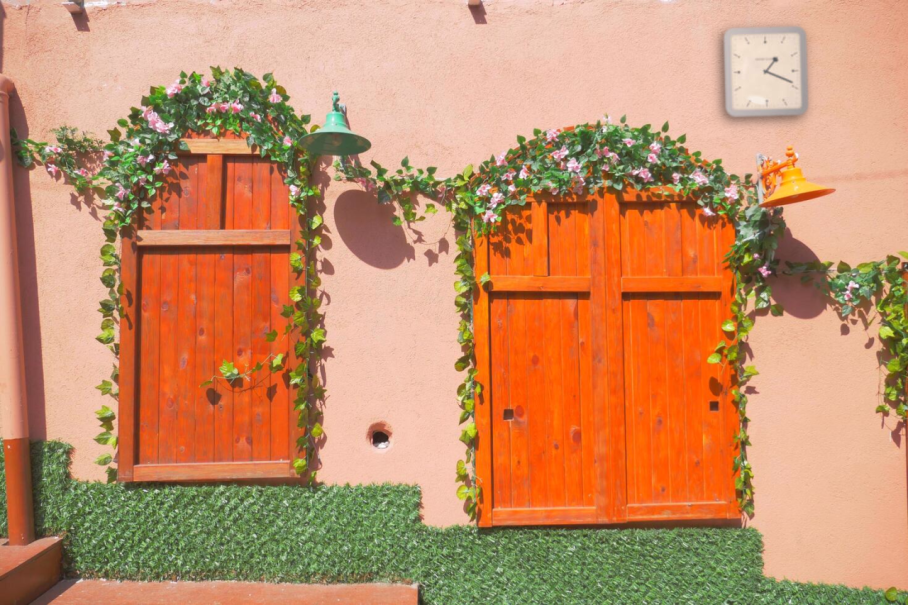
{"hour": 1, "minute": 19}
